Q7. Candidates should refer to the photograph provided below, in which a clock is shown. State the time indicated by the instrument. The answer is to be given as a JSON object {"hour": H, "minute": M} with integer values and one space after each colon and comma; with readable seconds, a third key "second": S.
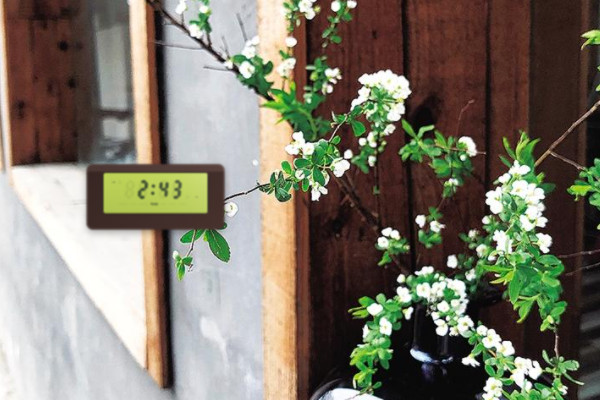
{"hour": 2, "minute": 43}
